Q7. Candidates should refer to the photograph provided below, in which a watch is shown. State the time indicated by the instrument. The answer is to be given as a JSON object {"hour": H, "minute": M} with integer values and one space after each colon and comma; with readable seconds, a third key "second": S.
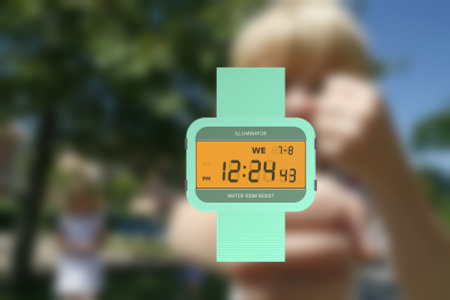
{"hour": 12, "minute": 24, "second": 43}
